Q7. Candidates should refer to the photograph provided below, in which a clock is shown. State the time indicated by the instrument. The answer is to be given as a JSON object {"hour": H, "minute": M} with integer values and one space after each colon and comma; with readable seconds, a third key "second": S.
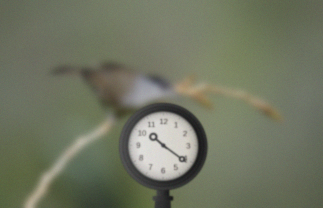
{"hour": 10, "minute": 21}
